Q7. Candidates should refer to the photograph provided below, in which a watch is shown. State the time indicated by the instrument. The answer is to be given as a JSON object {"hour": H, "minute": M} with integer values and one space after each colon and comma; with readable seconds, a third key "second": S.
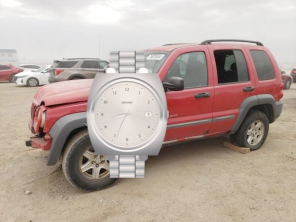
{"hour": 8, "minute": 34}
